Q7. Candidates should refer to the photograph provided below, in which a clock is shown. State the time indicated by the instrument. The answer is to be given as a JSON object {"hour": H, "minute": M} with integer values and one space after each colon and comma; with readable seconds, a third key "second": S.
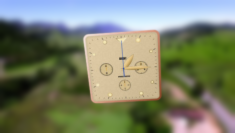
{"hour": 1, "minute": 15}
